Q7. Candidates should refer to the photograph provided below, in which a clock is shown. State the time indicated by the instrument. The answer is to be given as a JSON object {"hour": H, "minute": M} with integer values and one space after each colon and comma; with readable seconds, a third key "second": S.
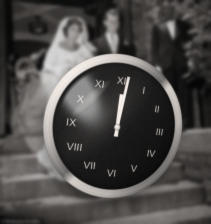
{"hour": 12, "minute": 1}
